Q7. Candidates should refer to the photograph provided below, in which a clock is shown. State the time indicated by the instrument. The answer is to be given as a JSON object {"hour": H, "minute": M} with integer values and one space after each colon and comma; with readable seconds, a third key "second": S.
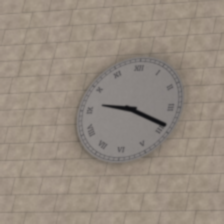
{"hour": 9, "minute": 19}
